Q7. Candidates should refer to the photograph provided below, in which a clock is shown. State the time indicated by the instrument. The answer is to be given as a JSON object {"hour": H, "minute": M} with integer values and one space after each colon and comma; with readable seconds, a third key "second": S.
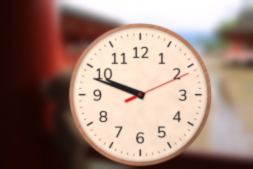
{"hour": 9, "minute": 48, "second": 11}
